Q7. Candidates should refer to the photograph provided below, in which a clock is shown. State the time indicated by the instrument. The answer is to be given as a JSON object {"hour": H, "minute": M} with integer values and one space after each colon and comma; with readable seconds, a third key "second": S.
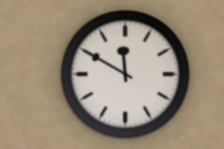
{"hour": 11, "minute": 50}
